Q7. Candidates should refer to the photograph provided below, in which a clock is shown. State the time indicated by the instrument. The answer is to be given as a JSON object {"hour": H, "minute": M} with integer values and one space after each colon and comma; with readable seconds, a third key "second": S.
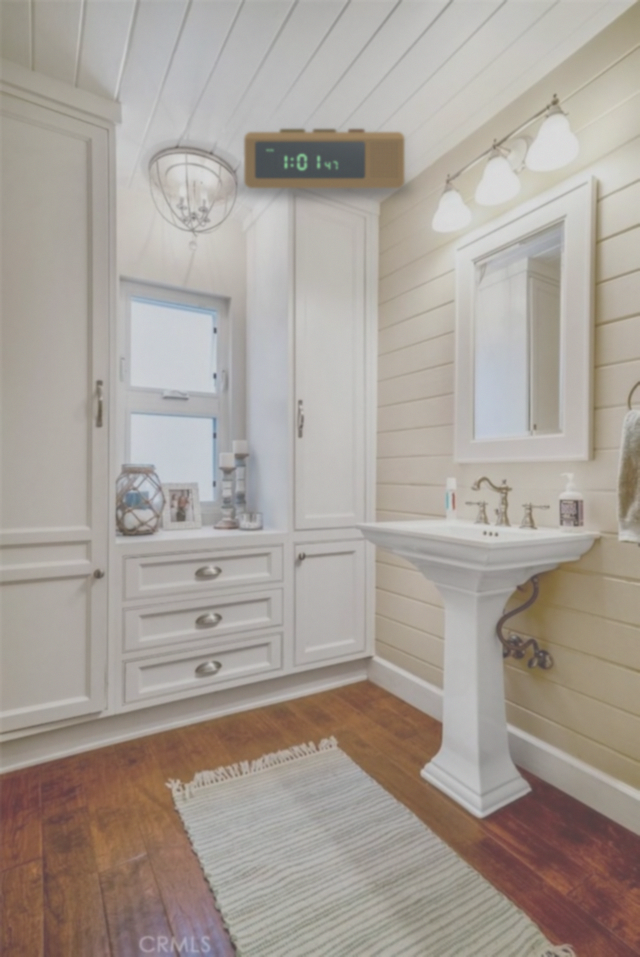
{"hour": 1, "minute": 1}
